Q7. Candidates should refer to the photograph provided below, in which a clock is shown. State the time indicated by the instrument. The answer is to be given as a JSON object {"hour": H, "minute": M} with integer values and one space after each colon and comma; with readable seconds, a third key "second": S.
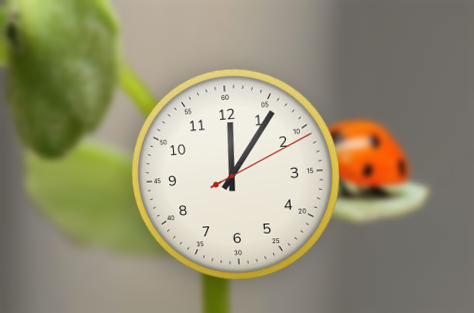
{"hour": 12, "minute": 6, "second": 11}
